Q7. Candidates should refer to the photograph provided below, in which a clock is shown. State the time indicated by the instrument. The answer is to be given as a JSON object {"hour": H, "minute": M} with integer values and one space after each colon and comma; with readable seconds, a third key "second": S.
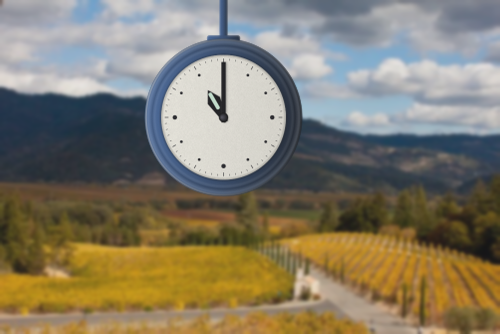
{"hour": 11, "minute": 0}
